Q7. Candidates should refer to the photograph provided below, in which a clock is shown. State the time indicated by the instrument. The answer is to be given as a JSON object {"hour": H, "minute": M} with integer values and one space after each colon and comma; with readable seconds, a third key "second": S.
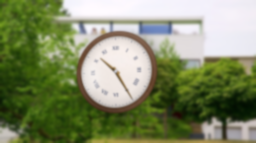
{"hour": 10, "minute": 25}
